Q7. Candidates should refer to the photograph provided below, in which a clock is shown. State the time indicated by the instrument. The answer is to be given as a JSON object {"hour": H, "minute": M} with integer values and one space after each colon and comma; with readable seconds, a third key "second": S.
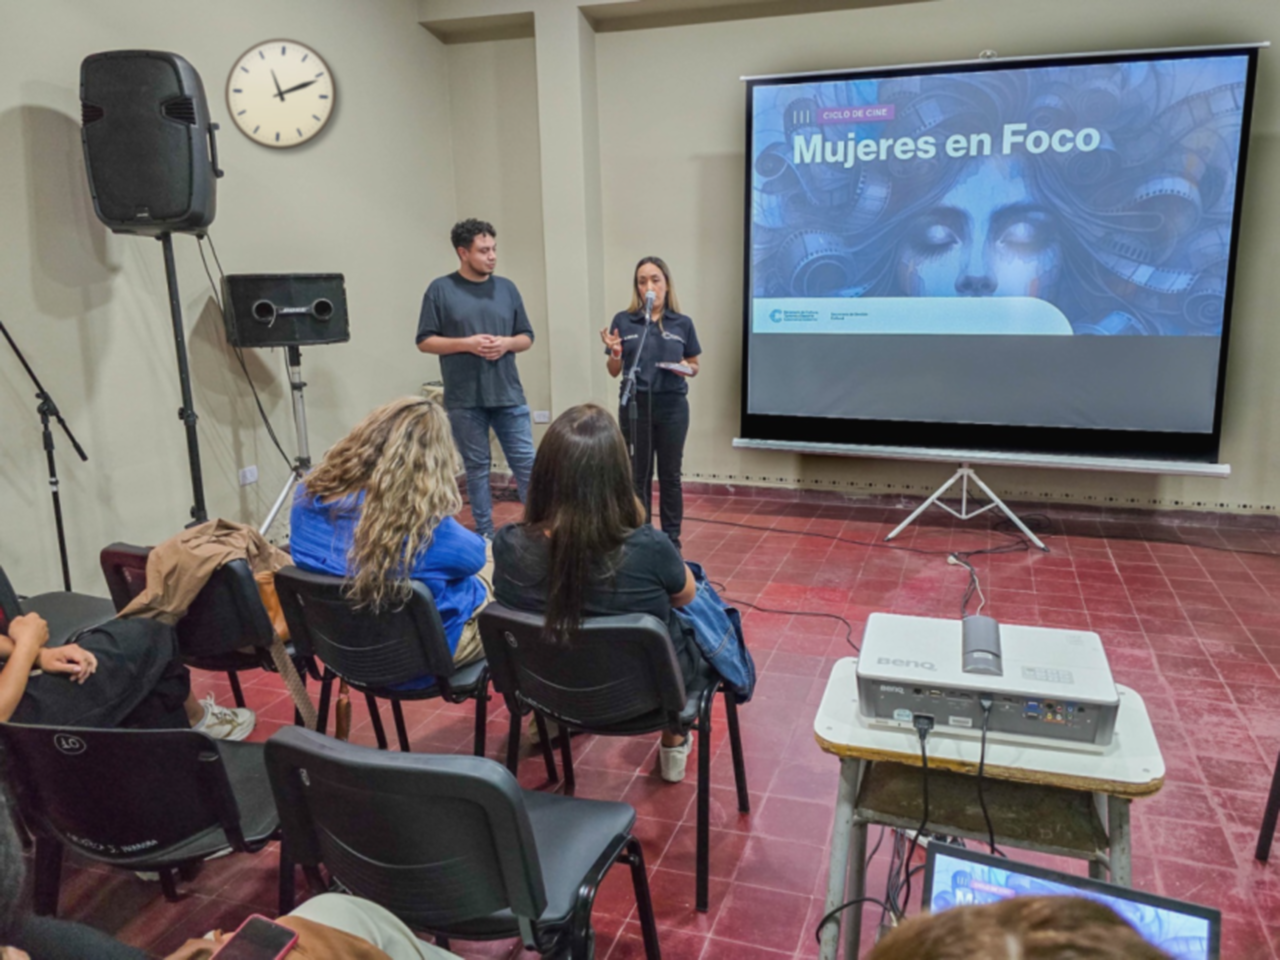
{"hour": 11, "minute": 11}
